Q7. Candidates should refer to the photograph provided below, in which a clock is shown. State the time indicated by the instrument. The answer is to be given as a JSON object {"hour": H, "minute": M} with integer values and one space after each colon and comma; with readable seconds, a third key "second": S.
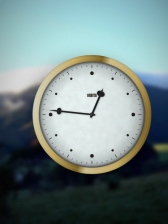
{"hour": 12, "minute": 46}
